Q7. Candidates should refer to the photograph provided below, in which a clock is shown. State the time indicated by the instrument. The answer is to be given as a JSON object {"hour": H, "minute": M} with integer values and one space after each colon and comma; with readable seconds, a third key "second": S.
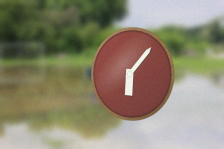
{"hour": 6, "minute": 7}
